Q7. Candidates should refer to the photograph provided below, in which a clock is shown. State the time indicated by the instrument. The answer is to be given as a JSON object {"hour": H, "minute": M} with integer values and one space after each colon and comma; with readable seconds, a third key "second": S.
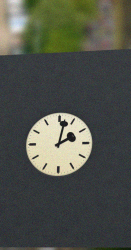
{"hour": 2, "minute": 2}
